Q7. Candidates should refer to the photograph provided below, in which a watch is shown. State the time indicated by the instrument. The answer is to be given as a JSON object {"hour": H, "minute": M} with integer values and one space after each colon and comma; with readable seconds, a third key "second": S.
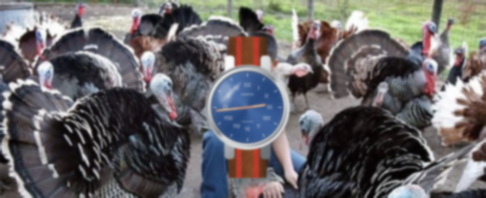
{"hour": 2, "minute": 44}
